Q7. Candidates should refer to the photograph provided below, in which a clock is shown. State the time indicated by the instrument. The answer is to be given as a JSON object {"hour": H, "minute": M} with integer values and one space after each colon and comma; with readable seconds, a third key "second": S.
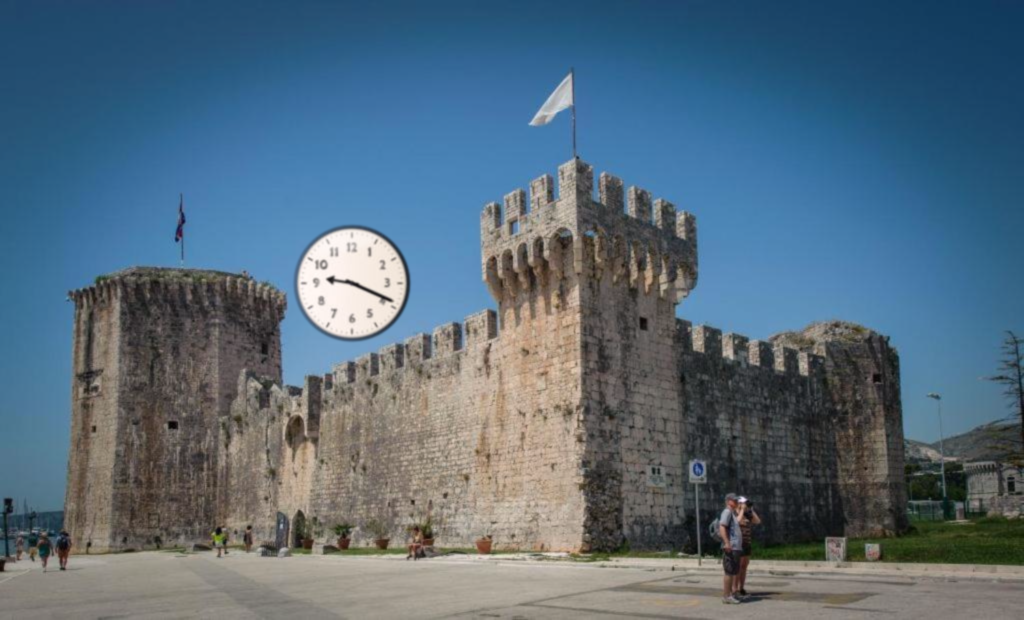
{"hour": 9, "minute": 19}
